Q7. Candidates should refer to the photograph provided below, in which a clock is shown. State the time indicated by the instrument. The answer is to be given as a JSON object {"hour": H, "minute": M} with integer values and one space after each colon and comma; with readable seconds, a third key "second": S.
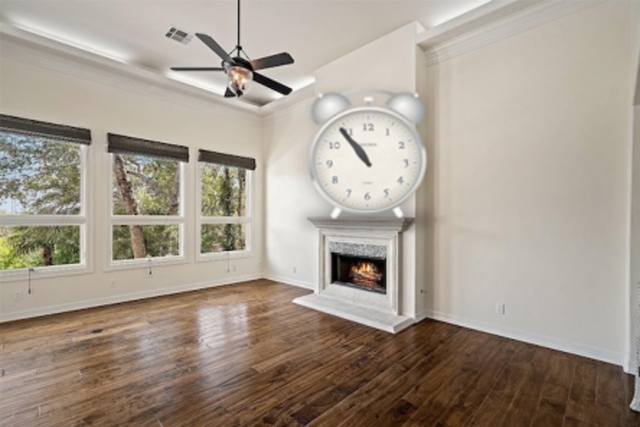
{"hour": 10, "minute": 54}
